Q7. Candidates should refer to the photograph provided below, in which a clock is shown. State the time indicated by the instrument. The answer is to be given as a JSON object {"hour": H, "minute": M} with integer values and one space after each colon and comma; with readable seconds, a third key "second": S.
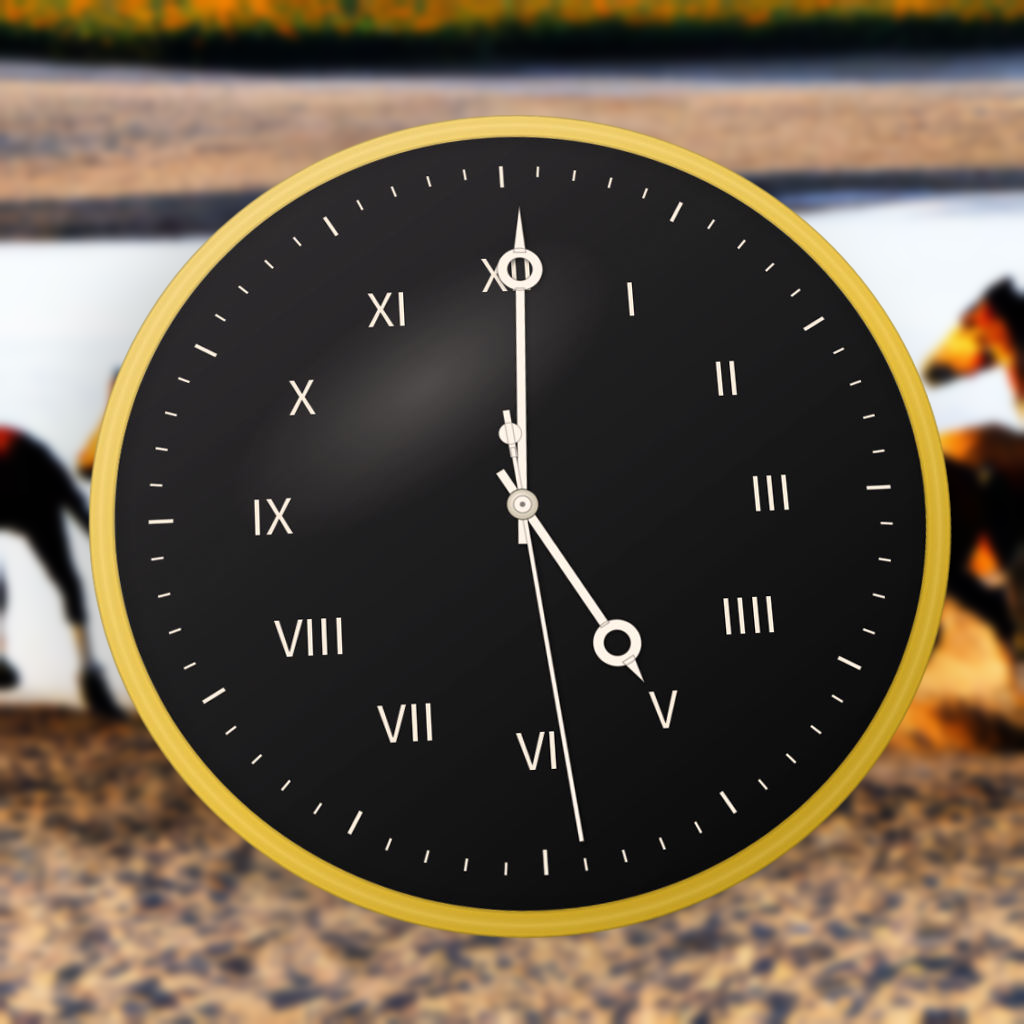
{"hour": 5, "minute": 0, "second": 29}
